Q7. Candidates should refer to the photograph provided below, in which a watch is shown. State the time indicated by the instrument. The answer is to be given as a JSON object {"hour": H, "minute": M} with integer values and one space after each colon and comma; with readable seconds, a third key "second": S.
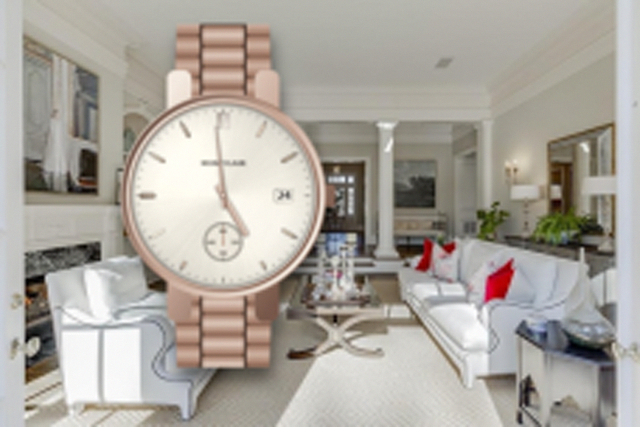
{"hour": 4, "minute": 59}
